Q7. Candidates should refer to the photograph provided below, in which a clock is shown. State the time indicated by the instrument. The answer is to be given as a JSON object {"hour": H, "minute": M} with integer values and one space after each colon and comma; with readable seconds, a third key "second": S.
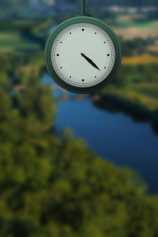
{"hour": 4, "minute": 22}
